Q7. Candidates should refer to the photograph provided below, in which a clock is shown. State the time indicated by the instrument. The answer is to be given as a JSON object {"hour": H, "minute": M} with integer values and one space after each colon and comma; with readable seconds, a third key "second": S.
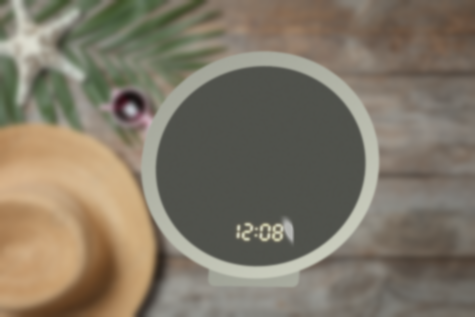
{"hour": 12, "minute": 8}
